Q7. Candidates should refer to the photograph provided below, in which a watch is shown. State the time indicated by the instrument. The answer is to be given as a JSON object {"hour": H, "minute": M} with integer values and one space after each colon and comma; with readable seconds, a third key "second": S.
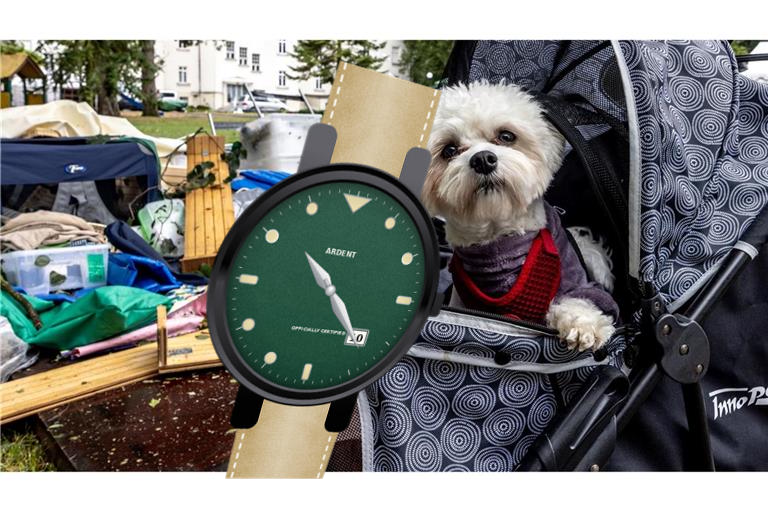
{"hour": 10, "minute": 23}
